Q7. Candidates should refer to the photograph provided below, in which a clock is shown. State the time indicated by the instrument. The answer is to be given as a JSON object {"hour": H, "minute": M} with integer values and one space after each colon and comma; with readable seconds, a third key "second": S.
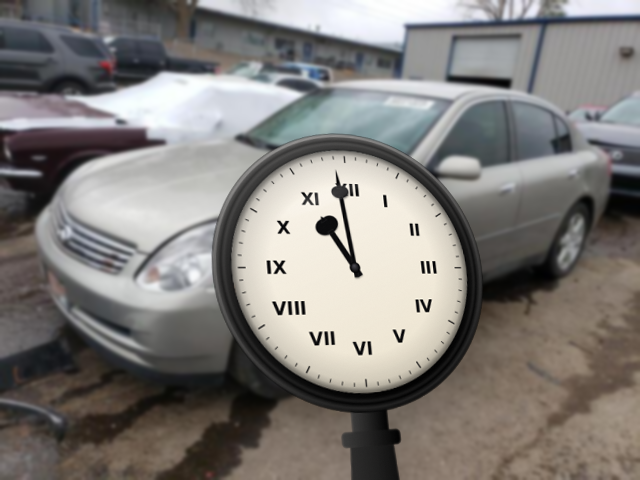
{"hour": 10, "minute": 59}
